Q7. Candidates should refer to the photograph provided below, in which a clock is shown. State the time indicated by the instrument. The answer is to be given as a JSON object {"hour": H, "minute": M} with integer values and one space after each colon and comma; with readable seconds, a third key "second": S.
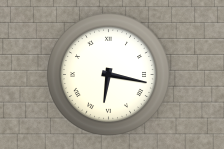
{"hour": 6, "minute": 17}
